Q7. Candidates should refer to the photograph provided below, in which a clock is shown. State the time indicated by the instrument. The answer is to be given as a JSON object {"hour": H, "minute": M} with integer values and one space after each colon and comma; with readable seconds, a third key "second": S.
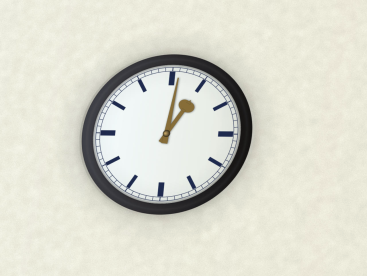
{"hour": 1, "minute": 1}
